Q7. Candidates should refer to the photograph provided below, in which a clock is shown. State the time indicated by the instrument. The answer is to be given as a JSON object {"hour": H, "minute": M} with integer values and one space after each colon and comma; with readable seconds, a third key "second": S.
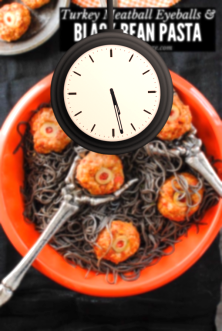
{"hour": 5, "minute": 28}
